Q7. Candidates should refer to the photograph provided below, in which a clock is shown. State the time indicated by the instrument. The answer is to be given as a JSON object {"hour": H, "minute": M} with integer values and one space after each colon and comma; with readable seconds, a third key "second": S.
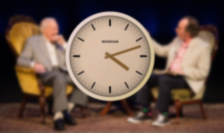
{"hour": 4, "minute": 12}
